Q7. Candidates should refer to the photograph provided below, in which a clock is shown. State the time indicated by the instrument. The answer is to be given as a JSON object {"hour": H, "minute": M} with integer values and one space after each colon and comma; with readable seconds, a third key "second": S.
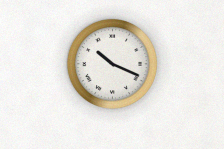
{"hour": 10, "minute": 19}
